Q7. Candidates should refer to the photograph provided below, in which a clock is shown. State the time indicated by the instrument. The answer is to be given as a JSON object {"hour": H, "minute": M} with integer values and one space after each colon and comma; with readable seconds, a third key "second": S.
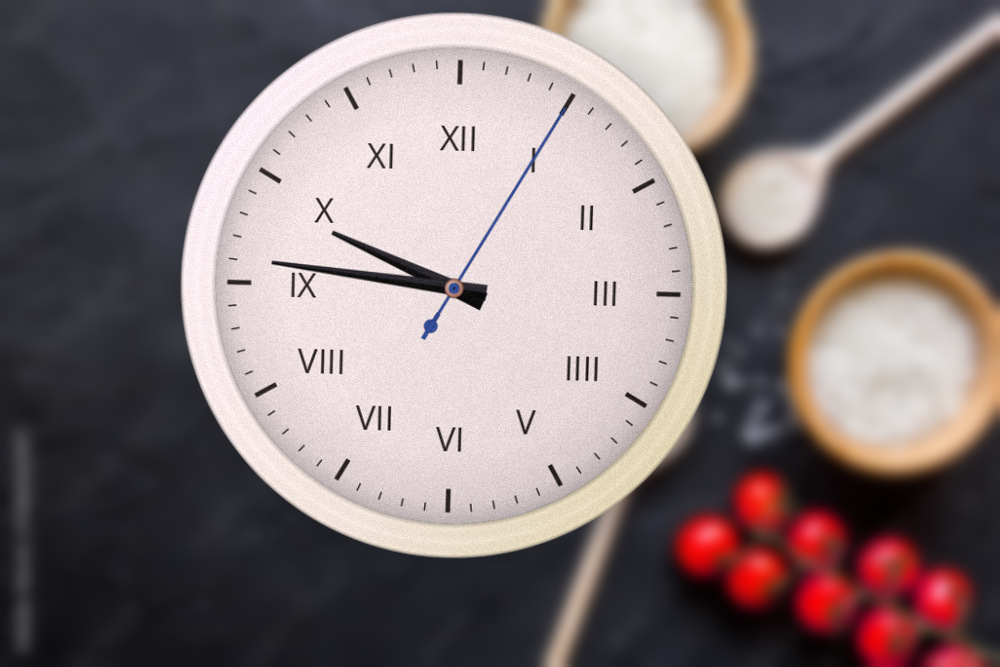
{"hour": 9, "minute": 46, "second": 5}
